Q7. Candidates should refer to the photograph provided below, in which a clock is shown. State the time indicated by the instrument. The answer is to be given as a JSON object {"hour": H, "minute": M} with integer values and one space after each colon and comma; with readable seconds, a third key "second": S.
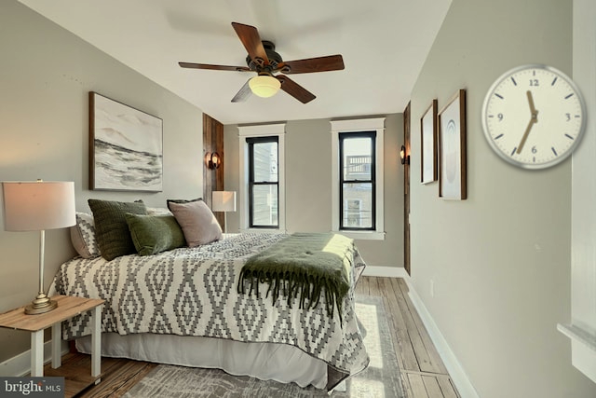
{"hour": 11, "minute": 34}
